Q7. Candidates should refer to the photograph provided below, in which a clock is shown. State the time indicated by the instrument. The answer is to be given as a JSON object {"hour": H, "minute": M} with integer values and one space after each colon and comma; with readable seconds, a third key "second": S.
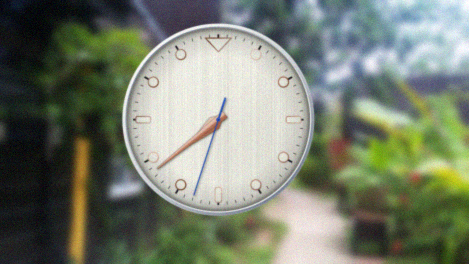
{"hour": 7, "minute": 38, "second": 33}
